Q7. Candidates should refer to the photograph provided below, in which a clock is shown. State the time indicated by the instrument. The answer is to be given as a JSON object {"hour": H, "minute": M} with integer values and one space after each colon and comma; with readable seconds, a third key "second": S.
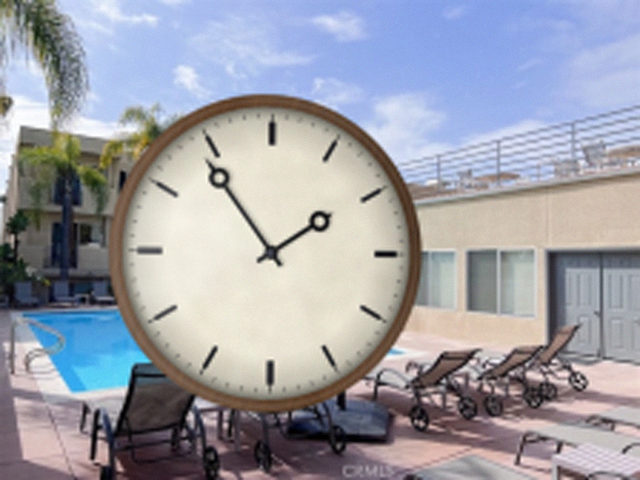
{"hour": 1, "minute": 54}
